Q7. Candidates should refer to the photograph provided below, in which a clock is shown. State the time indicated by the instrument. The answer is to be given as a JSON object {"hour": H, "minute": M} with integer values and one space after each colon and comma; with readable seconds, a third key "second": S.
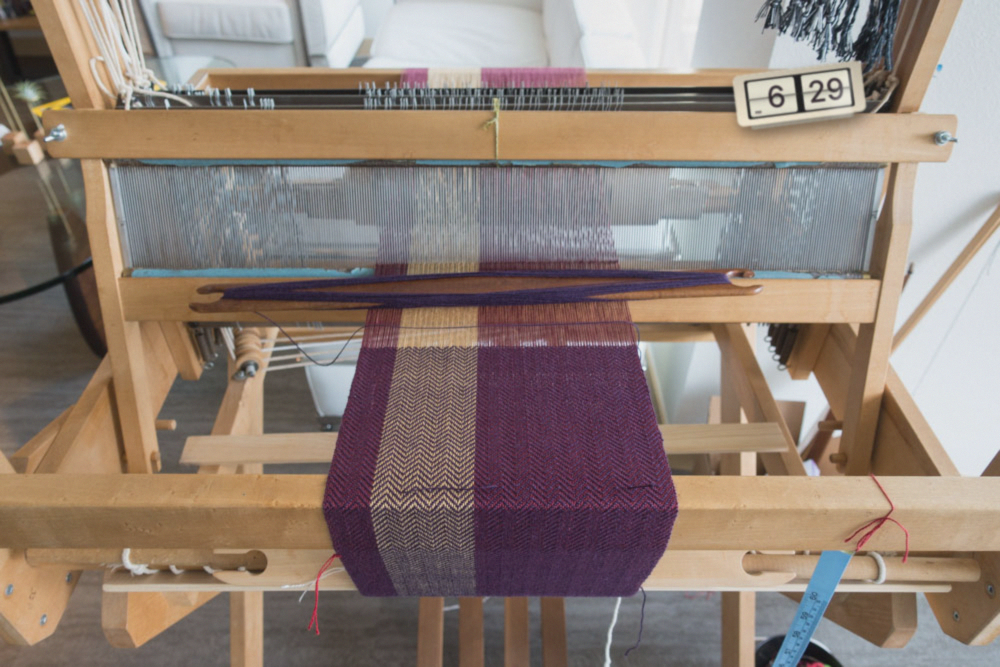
{"hour": 6, "minute": 29}
